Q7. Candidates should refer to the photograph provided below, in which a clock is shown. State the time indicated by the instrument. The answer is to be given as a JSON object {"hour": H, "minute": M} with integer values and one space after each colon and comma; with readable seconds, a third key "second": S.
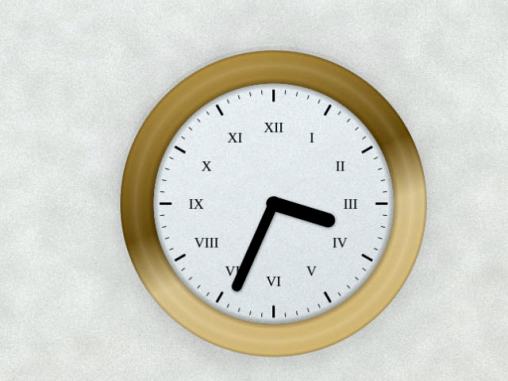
{"hour": 3, "minute": 34}
